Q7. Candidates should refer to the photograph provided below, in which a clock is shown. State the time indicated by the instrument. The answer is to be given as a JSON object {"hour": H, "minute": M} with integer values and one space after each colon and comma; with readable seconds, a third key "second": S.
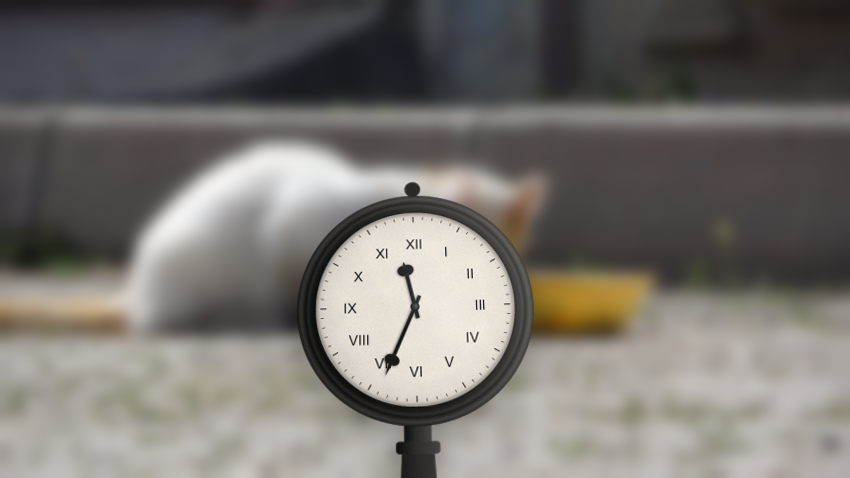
{"hour": 11, "minute": 34}
